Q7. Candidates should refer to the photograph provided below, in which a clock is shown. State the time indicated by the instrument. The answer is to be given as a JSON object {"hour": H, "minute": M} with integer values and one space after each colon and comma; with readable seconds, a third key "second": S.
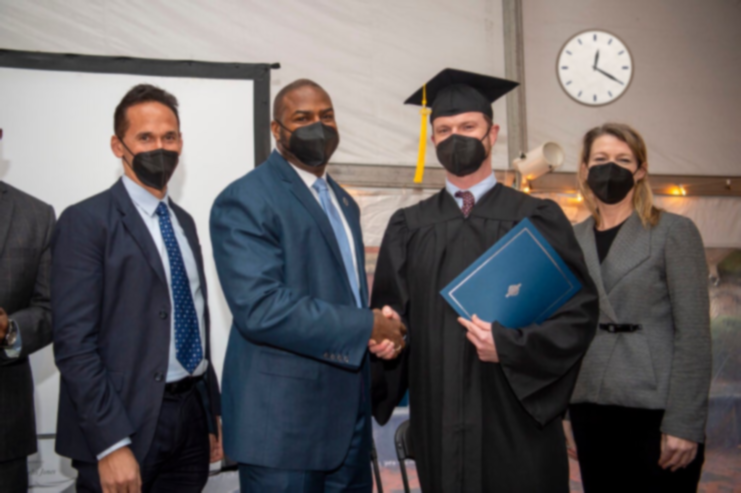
{"hour": 12, "minute": 20}
